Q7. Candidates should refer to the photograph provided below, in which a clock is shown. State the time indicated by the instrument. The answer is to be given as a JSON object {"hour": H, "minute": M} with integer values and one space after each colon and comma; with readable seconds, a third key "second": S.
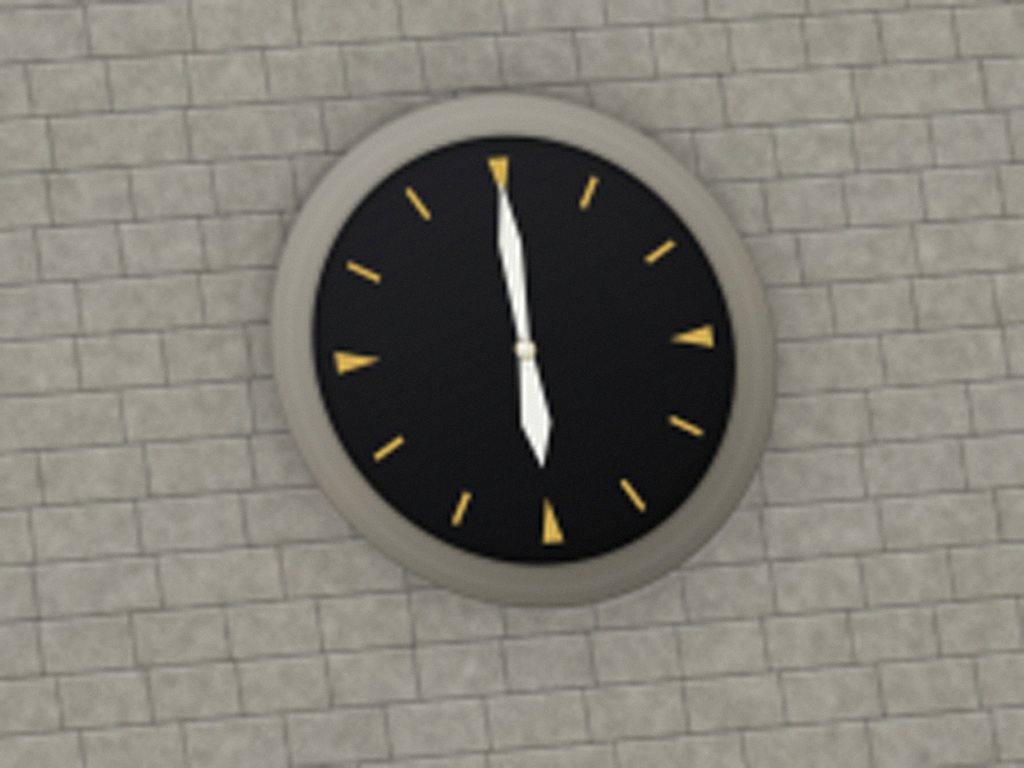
{"hour": 6, "minute": 0}
